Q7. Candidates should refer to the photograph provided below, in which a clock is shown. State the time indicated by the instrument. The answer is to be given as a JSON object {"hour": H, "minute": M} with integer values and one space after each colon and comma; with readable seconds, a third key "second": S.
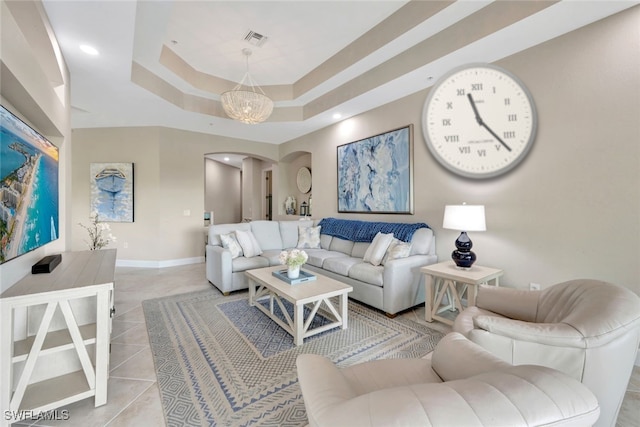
{"hour": 11, "minute": 23}
